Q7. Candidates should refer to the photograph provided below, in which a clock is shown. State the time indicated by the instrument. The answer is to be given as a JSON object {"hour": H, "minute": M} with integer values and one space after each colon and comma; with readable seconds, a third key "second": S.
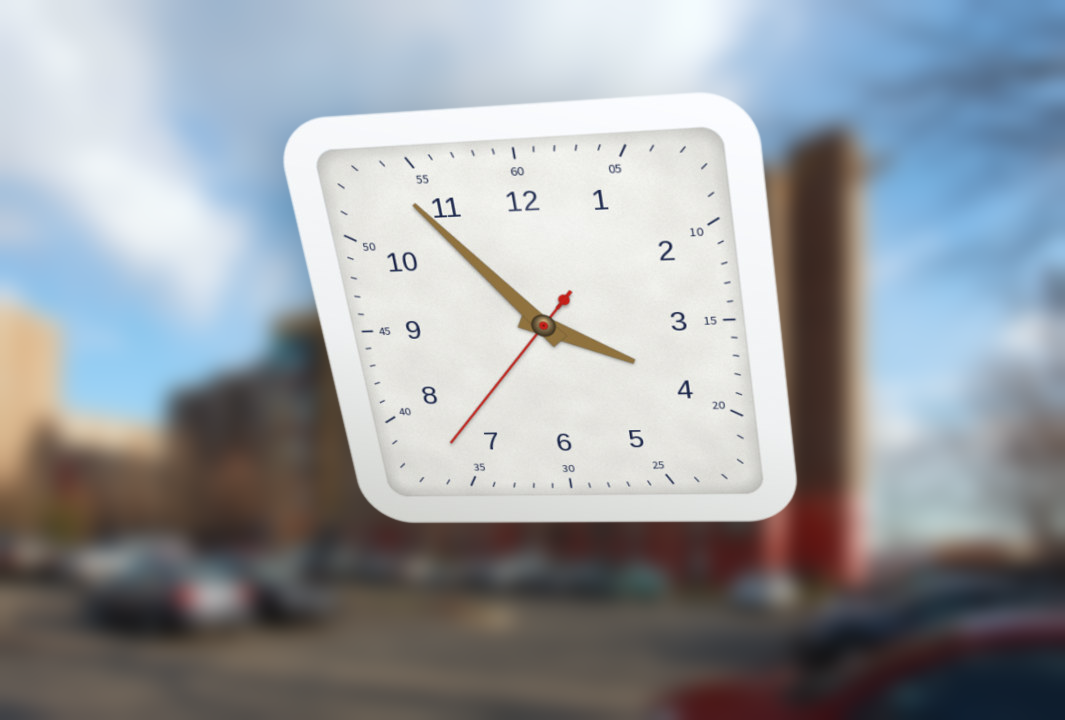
{"hour": 3, "minute": 53, "second": 37}
